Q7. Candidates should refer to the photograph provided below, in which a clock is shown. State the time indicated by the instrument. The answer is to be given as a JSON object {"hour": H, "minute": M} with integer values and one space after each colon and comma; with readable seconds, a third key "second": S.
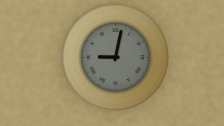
{"hour": 9, "minute": 2}
